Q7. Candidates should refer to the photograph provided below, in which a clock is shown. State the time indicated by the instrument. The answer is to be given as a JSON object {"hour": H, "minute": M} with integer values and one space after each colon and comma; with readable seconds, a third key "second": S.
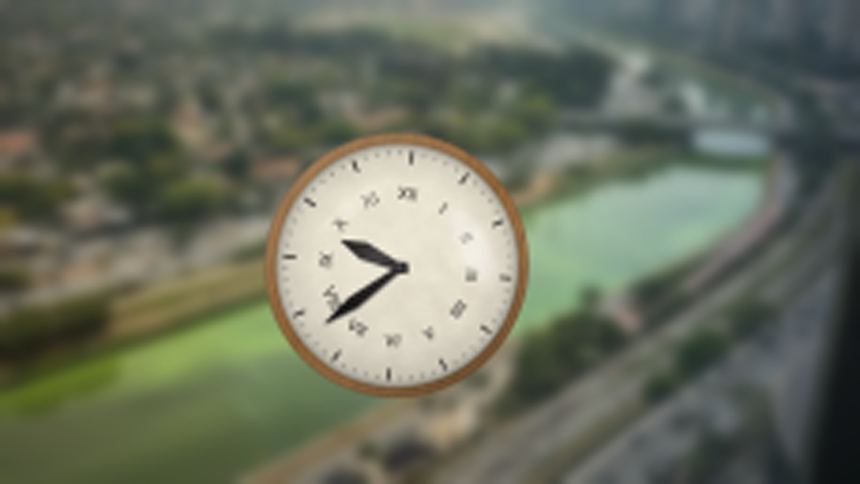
{"hour": 9, "minute": 38}
